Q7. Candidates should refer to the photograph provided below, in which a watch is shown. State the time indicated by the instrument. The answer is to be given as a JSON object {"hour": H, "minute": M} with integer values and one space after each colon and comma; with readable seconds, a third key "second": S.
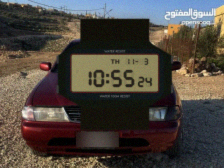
{"hour": 10, "minute": 55, "second": 24}
